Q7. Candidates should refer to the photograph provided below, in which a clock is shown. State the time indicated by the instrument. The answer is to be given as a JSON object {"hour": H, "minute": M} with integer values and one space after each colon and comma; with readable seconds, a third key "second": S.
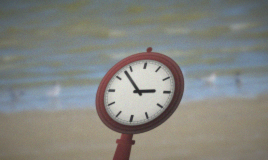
{"hour": 2, "minute": 53}
